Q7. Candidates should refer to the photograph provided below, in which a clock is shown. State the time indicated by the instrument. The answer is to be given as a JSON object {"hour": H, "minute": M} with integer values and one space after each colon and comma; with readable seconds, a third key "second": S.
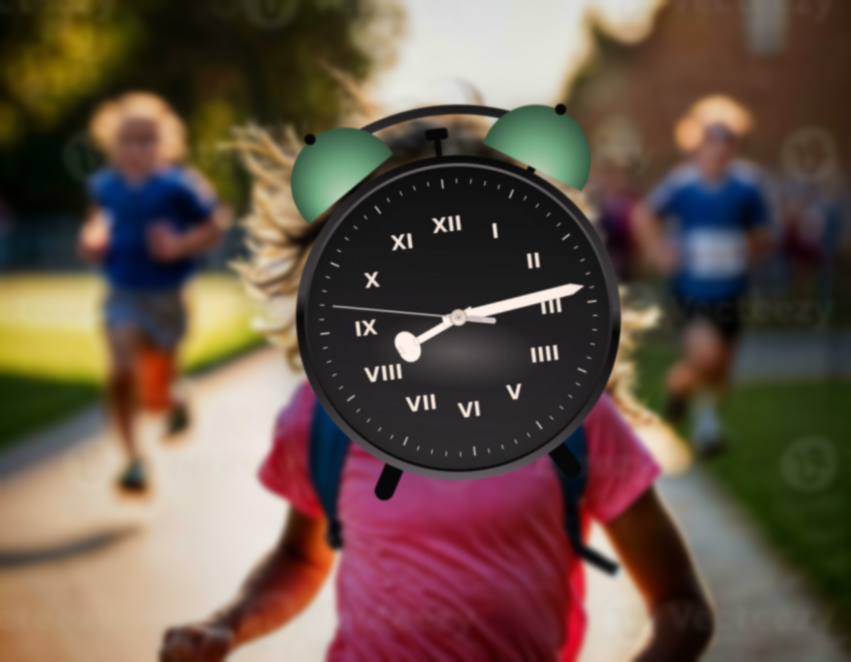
{"hour": 8, "minute": 13, "second": 47}
